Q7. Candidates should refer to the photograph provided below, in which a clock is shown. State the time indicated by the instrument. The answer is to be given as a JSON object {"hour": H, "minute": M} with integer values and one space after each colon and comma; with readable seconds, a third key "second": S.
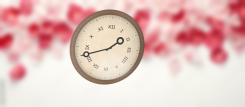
{"hour": 1, "minute": 42}
